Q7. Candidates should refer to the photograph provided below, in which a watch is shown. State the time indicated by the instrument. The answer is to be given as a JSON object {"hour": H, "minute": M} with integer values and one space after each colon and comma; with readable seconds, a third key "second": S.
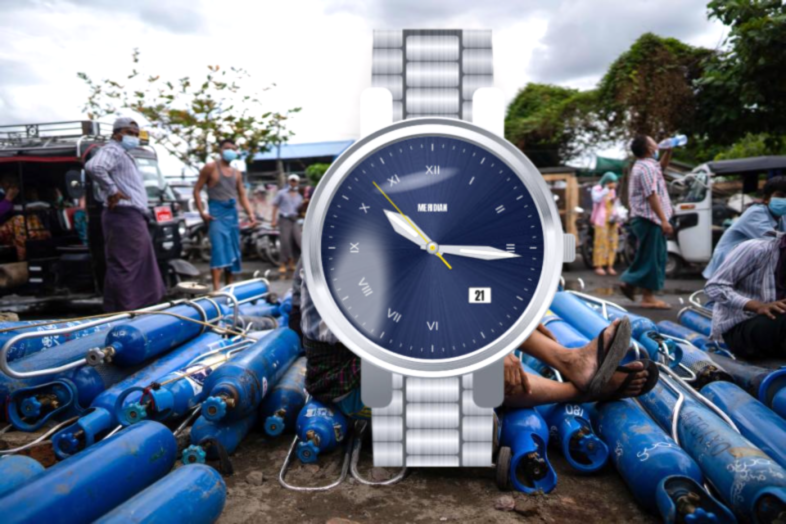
{"hour": 10, "minute": 15, "second": 53}
